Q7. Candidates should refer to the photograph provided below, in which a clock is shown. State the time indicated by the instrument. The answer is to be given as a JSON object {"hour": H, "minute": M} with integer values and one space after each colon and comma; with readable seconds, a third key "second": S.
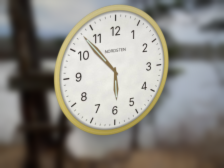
{"hour": 5, "minute": 53}
